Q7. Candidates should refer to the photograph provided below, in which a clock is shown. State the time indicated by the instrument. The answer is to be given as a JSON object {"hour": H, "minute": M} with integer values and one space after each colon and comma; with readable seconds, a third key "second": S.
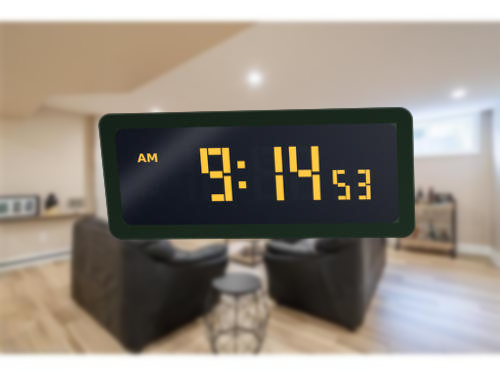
{"hour": 9, "minute": 14, "second": 53}
